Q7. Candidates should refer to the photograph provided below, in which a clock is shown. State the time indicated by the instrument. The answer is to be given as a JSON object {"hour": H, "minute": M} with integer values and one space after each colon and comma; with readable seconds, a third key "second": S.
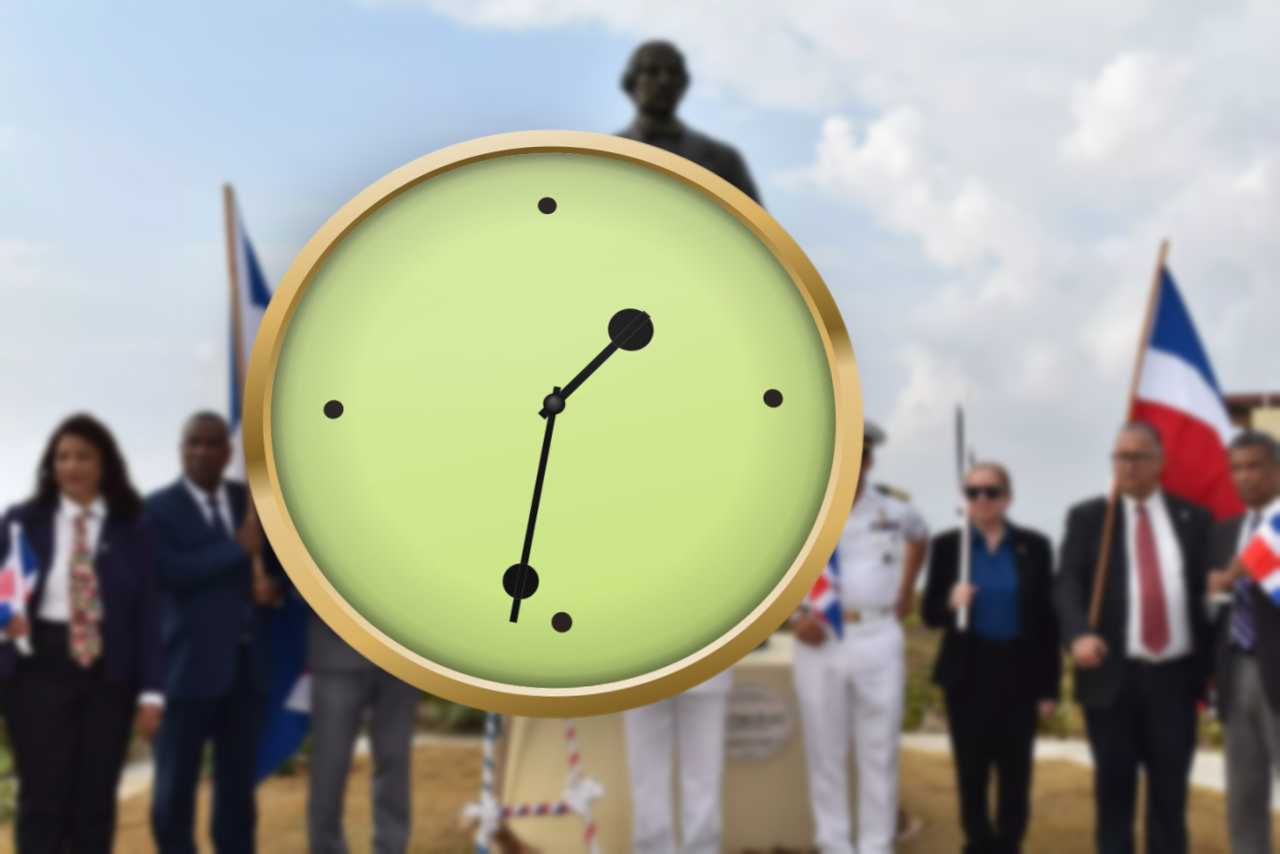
{"hour": 1, "minute": 32}
